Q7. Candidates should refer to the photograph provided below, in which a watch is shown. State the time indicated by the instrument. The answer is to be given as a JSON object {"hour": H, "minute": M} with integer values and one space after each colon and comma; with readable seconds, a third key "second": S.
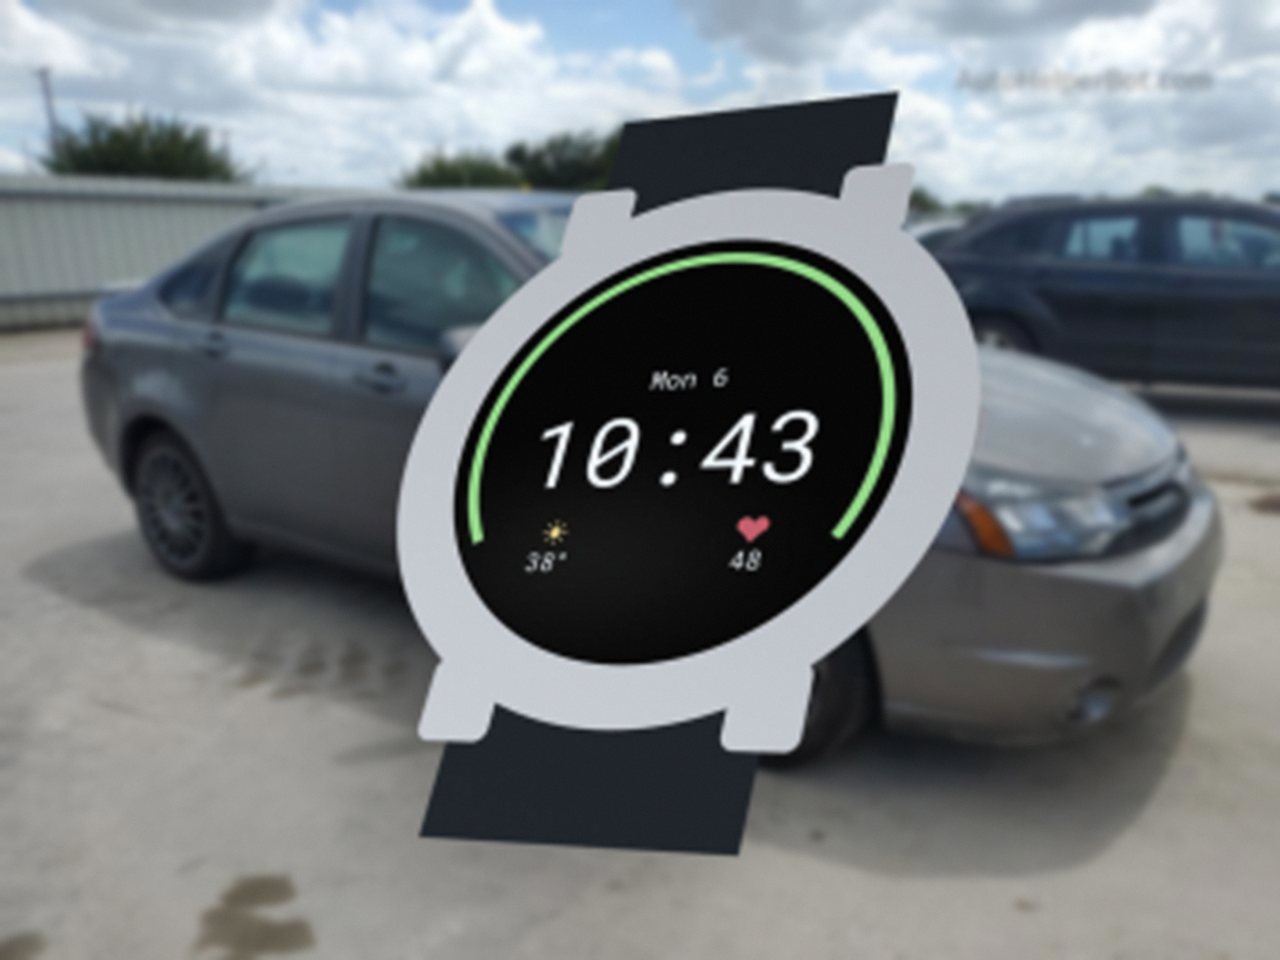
{"hour": 10, "minute": 43}
